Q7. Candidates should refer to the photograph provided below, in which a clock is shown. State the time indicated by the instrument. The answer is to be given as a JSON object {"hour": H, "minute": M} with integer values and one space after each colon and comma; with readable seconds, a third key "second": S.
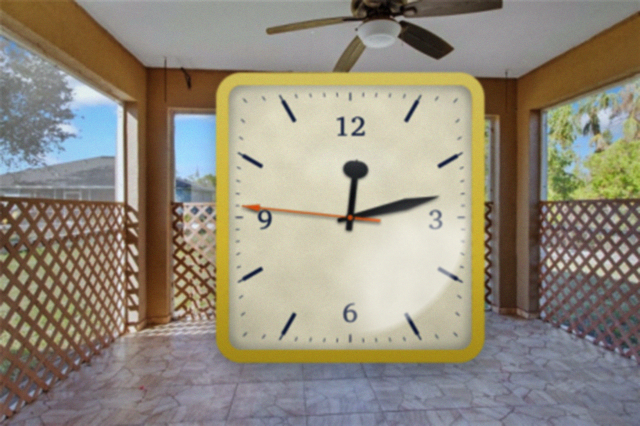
{"hour": 12, "minute": 12, "second": 46}
